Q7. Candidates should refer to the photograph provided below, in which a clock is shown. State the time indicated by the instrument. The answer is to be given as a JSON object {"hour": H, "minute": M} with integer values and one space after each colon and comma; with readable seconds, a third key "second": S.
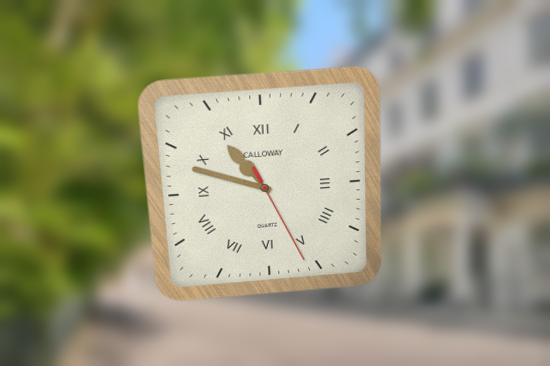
{"hour": 10, "minute": 48, "second": 26}
